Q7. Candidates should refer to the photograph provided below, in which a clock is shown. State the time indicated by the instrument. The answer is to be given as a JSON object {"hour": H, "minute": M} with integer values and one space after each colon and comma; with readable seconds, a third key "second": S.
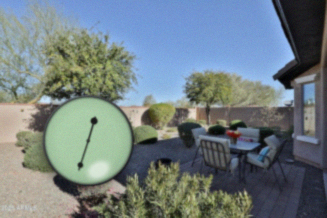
{"hour": 12, "minute": 33}
